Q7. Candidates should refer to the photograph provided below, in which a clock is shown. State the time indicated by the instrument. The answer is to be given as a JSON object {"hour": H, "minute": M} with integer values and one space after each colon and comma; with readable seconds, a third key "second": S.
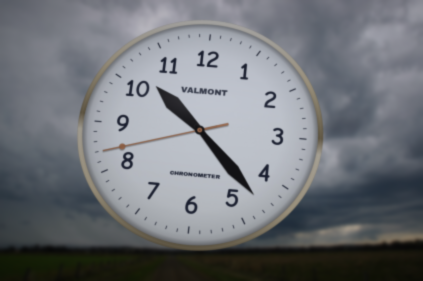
{"hour": 10, "minute": 22, "second": 42}
